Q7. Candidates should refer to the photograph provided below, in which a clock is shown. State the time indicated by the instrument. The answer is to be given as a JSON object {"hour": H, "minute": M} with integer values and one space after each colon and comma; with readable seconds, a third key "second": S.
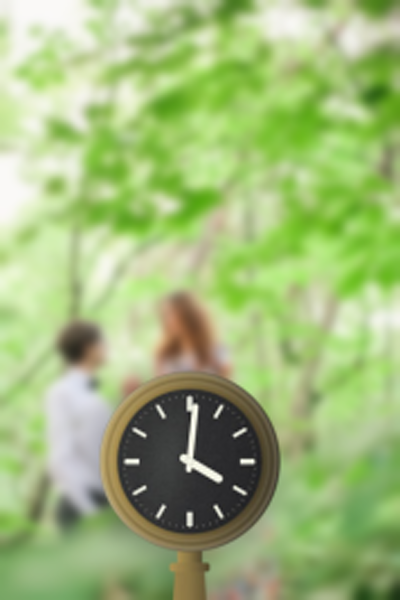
{"hour": 4, "minute": 1}
